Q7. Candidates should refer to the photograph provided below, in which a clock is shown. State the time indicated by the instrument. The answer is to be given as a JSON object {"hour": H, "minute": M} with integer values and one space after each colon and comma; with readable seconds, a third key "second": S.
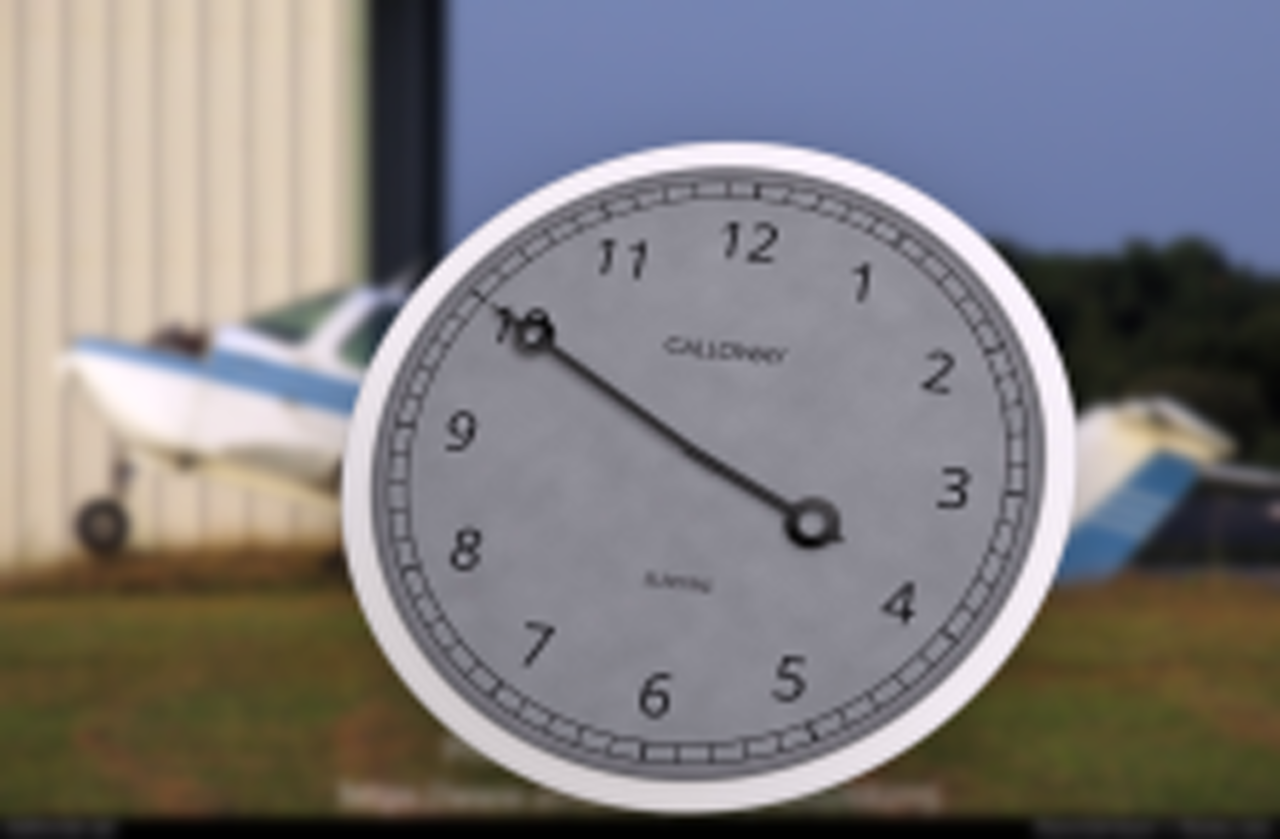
{"hour": 3, "minute": 50}
